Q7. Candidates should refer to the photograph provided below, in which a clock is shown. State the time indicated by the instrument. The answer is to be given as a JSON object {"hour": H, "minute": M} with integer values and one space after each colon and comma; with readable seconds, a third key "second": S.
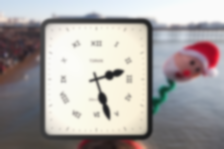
{"hour": 2, "minute": 27}
